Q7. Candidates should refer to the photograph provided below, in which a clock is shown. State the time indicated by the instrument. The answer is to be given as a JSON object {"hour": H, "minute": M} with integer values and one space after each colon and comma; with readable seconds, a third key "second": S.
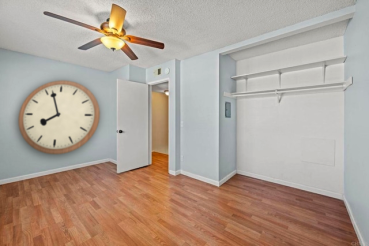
{"hour": 7, "minute": 57}
